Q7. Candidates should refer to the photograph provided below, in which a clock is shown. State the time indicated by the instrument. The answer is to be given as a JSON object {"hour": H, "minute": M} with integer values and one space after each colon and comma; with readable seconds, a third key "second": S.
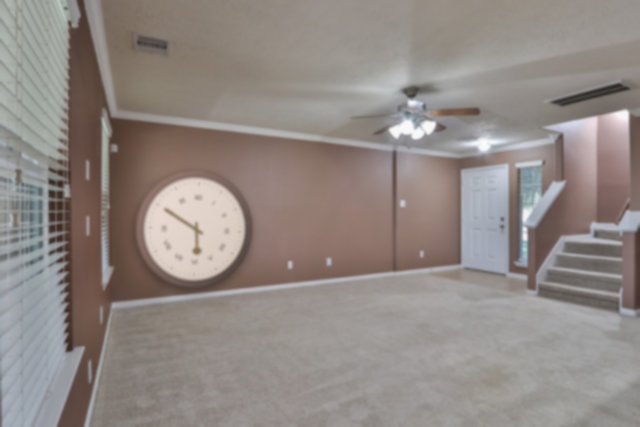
{"hour": 5, "minute": 50}
